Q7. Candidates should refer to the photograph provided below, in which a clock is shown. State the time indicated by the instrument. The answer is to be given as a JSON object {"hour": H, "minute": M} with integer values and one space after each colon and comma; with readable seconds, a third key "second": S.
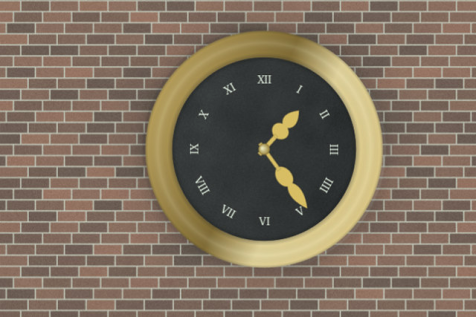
{"hour": 1, "minute": 24}
